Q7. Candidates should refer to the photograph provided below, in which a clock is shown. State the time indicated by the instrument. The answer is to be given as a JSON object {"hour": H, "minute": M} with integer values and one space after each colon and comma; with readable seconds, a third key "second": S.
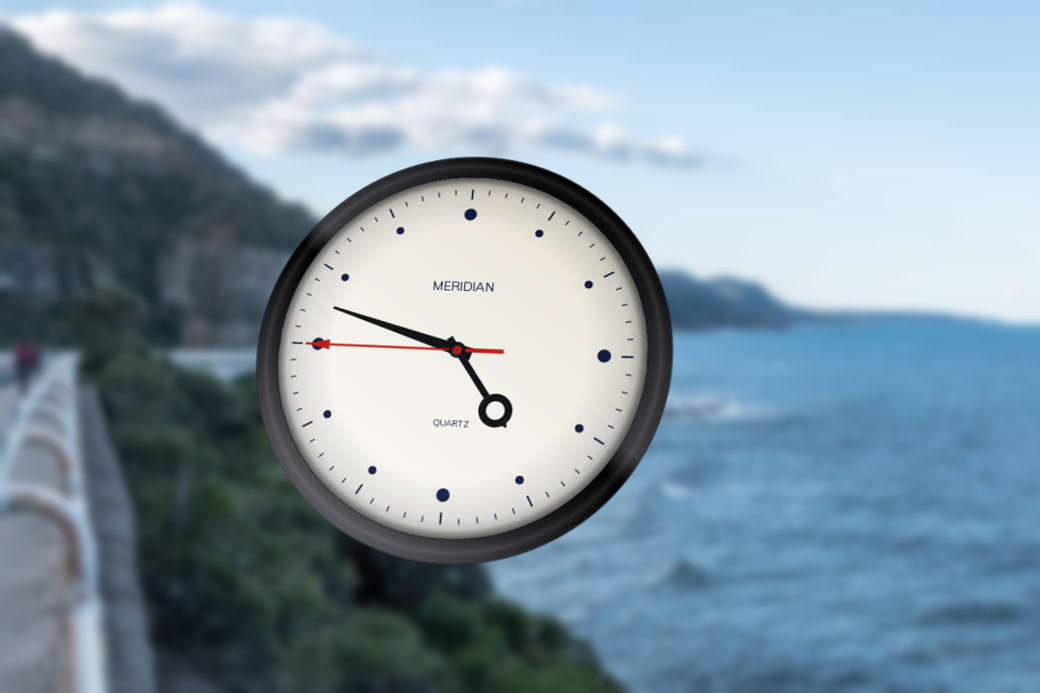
{"hour": 4, "minute": 47, "second": 45}
